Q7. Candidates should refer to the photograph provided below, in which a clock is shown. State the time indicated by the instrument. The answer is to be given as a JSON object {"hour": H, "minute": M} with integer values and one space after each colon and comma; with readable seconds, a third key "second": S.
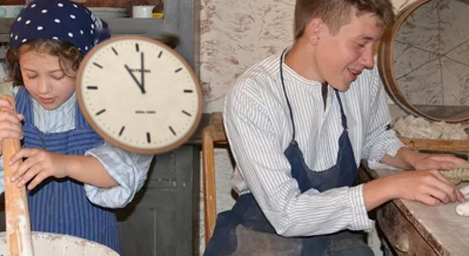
{"hour": 11, "minute": 1}
